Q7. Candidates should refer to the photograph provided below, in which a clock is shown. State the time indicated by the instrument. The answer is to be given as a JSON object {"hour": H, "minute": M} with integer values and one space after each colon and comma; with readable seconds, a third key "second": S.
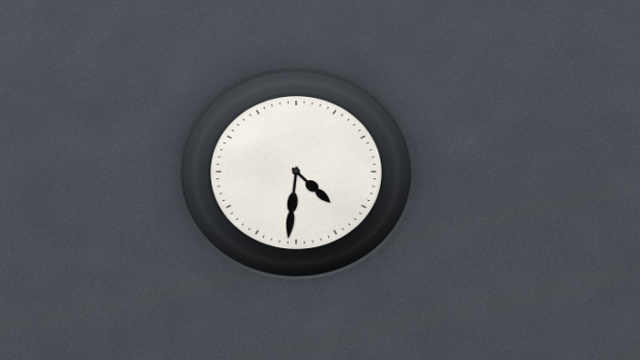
{"hour": 4, "minute": 31}
